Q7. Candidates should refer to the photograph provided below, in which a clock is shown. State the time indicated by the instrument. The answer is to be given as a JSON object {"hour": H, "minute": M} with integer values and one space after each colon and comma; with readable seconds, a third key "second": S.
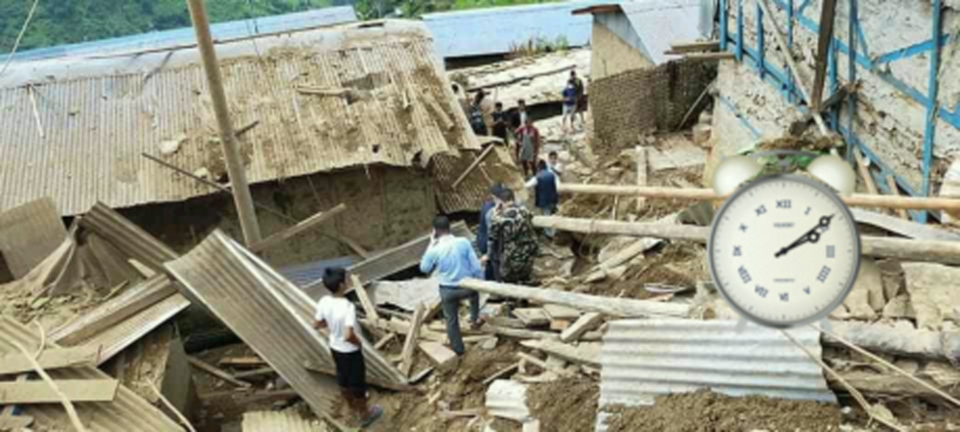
{"hour": 2, "minute": 9}
